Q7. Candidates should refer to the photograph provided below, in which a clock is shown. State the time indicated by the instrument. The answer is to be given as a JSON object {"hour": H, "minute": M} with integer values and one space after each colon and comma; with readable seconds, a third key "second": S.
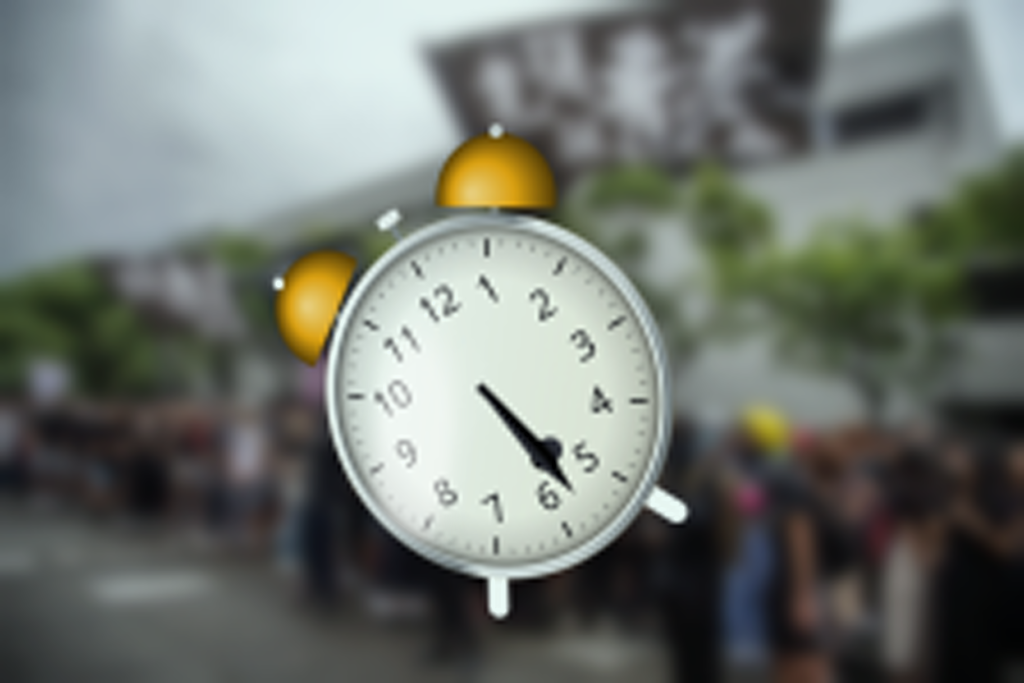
{"hour": 5, "minute": 28}
